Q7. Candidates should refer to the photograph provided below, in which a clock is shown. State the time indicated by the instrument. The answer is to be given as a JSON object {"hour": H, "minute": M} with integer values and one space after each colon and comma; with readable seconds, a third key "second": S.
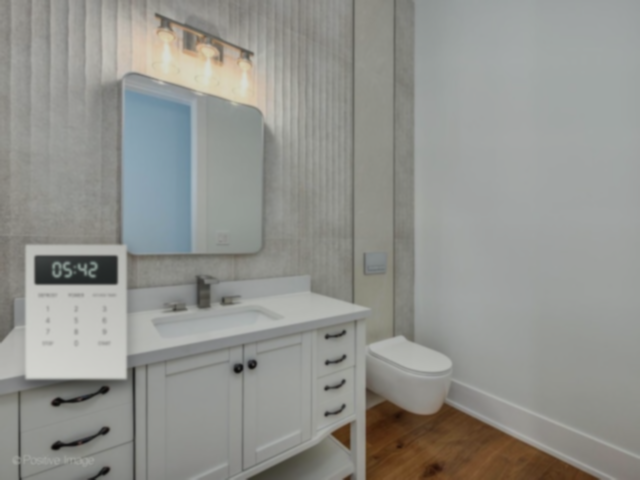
{"hour": 5, "minute": 42}
